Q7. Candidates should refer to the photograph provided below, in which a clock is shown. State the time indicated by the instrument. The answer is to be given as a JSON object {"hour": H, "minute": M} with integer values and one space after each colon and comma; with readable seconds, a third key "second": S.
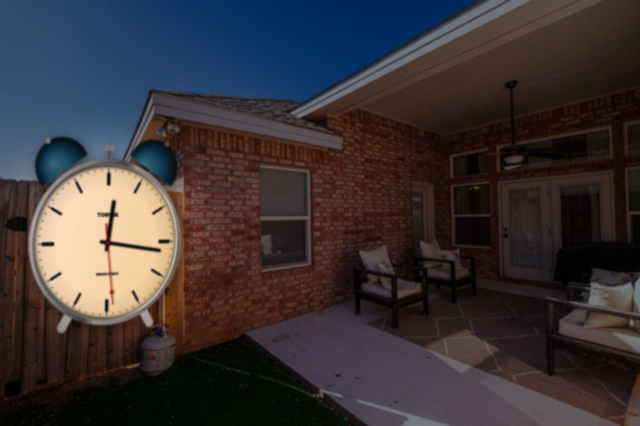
{"hour": 12, "minute": 16, "second": 29}
